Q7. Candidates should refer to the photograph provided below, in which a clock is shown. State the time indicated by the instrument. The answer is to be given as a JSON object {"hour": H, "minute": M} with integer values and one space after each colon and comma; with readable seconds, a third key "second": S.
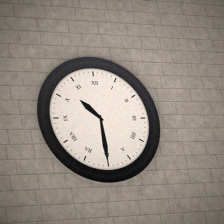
{"hour": 10, "minute": 30}
